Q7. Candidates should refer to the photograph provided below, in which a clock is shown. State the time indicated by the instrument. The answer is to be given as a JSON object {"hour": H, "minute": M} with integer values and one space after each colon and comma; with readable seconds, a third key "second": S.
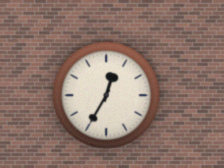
{"hour": 12, "minute": 35}
